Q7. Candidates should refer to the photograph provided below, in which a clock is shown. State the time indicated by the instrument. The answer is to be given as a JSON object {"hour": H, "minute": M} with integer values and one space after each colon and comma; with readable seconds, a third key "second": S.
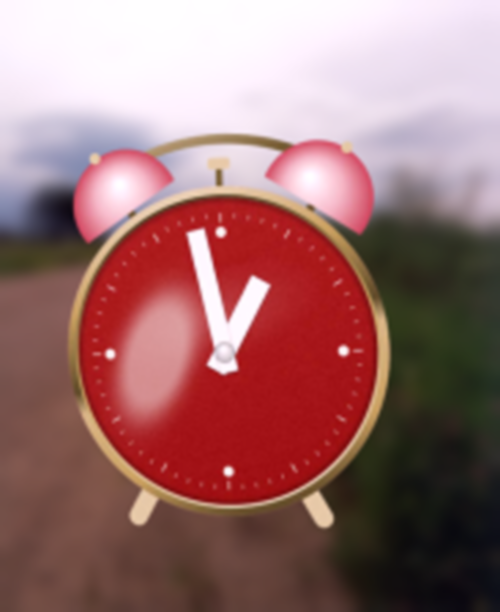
{"hour": 12, "minute": 58}
